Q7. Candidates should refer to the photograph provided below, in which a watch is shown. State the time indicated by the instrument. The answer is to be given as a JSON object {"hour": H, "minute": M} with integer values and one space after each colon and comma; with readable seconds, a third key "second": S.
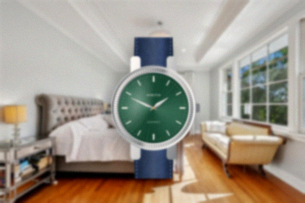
{"hour": 1, "minute": 49}
